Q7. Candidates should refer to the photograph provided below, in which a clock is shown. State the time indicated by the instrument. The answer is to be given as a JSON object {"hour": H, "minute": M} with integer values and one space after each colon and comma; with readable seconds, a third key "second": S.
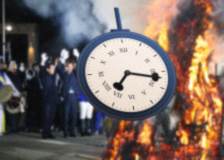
{"hour": 7, "minute": 17}
